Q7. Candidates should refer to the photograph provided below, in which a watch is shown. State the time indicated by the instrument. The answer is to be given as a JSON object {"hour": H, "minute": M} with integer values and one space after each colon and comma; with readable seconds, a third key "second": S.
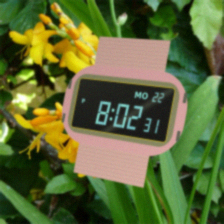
{"hour": 8, "minute": 2, "second": 31}
